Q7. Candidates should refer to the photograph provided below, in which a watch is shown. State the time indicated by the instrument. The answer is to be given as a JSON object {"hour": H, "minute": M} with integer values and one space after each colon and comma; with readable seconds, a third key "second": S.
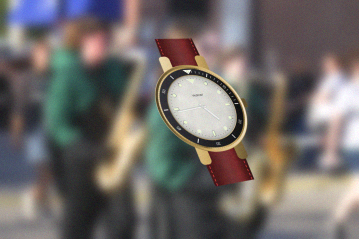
{"hour": 4, "minute": 44}
